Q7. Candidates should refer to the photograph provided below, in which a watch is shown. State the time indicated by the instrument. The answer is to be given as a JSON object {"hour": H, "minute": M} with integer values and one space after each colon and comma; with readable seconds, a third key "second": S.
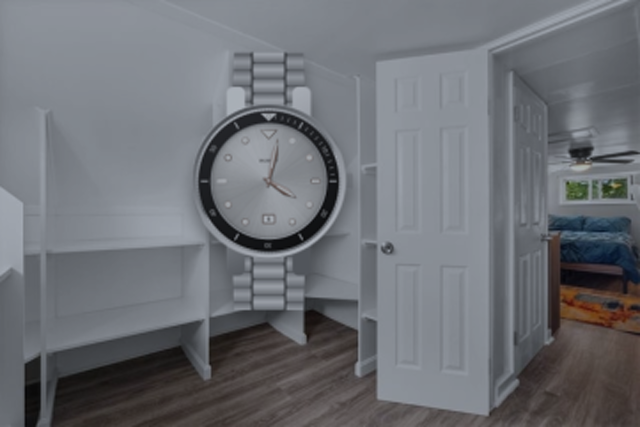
{"hour": 4, "minute": 2}
